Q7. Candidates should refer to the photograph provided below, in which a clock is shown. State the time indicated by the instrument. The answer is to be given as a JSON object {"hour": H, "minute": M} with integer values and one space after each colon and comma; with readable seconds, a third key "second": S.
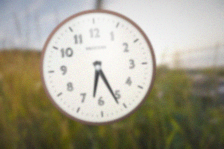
{"hour": 6, "minute": 26}
